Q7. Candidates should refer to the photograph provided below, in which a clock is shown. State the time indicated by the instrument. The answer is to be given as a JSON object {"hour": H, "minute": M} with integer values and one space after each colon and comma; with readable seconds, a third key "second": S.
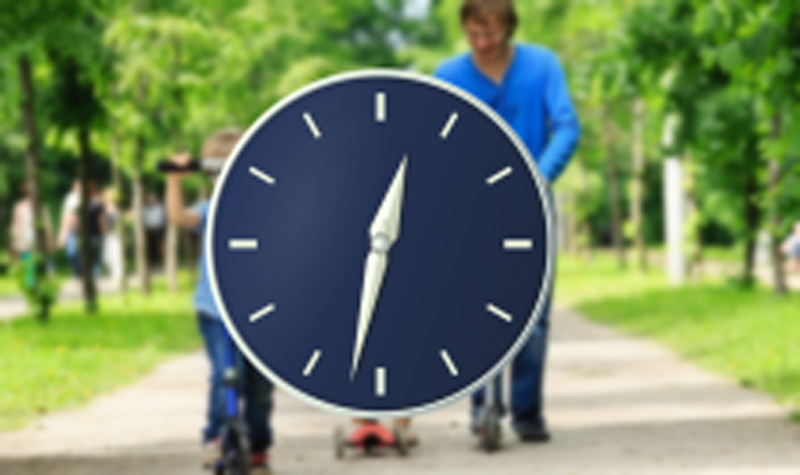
{"hour": 12, "minute": 32}
